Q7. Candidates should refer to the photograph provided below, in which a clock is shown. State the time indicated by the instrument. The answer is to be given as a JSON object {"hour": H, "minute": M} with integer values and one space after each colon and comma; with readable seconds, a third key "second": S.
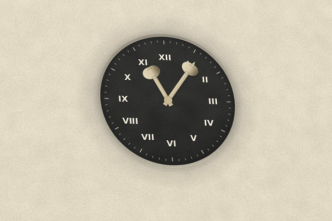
{"hour": 11, "minute": 6}
